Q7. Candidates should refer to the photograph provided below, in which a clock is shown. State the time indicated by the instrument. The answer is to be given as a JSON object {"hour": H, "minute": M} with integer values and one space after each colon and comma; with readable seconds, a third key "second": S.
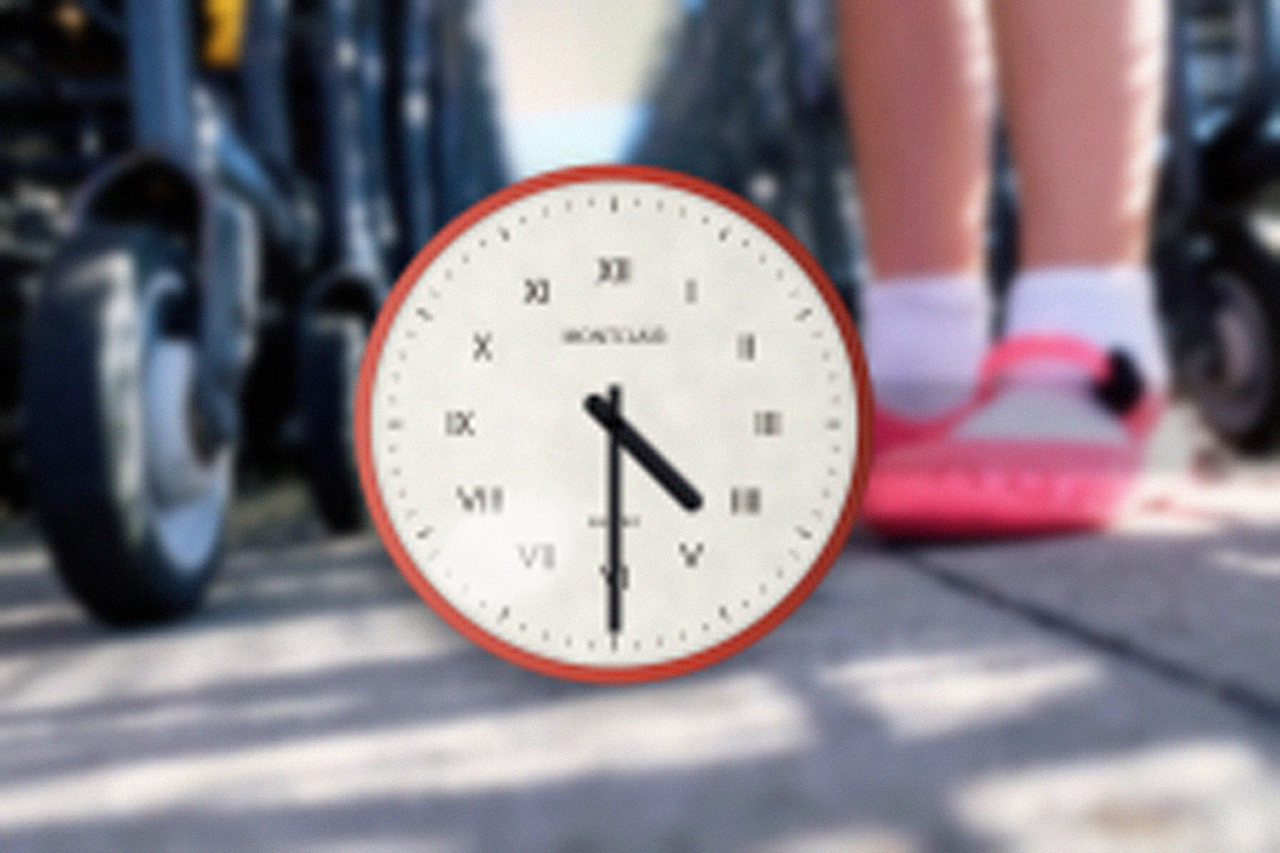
{"hour": 4, "minute": 30}
